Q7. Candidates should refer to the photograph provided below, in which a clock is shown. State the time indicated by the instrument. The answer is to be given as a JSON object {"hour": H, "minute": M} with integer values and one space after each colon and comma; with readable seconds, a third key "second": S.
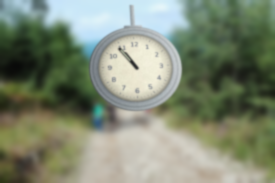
{"hour": 10, "minute": 54}
